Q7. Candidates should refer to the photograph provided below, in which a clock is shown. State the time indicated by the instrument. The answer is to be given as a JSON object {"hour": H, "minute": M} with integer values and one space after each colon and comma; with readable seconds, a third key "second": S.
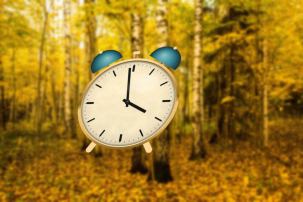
{"hour": 3, "minute": 59}
